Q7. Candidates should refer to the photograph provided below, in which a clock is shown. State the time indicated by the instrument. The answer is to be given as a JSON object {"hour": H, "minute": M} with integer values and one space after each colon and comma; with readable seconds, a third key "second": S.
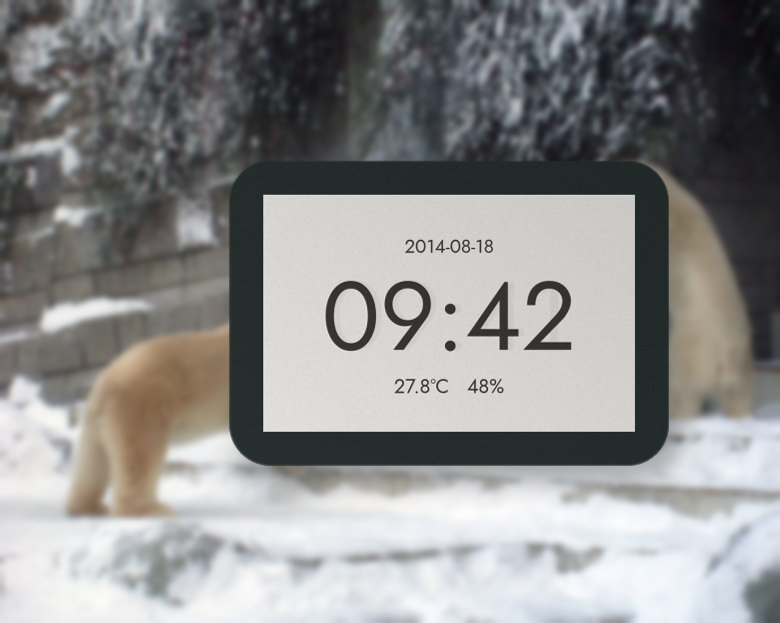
{"hour": 9, "minute": 42}
